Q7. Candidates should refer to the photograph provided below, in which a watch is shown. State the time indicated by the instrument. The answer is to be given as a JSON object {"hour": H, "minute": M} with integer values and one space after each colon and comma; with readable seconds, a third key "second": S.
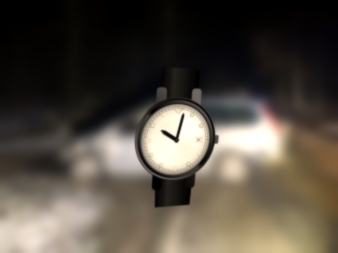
{"hour": 10, "minute": 2}
